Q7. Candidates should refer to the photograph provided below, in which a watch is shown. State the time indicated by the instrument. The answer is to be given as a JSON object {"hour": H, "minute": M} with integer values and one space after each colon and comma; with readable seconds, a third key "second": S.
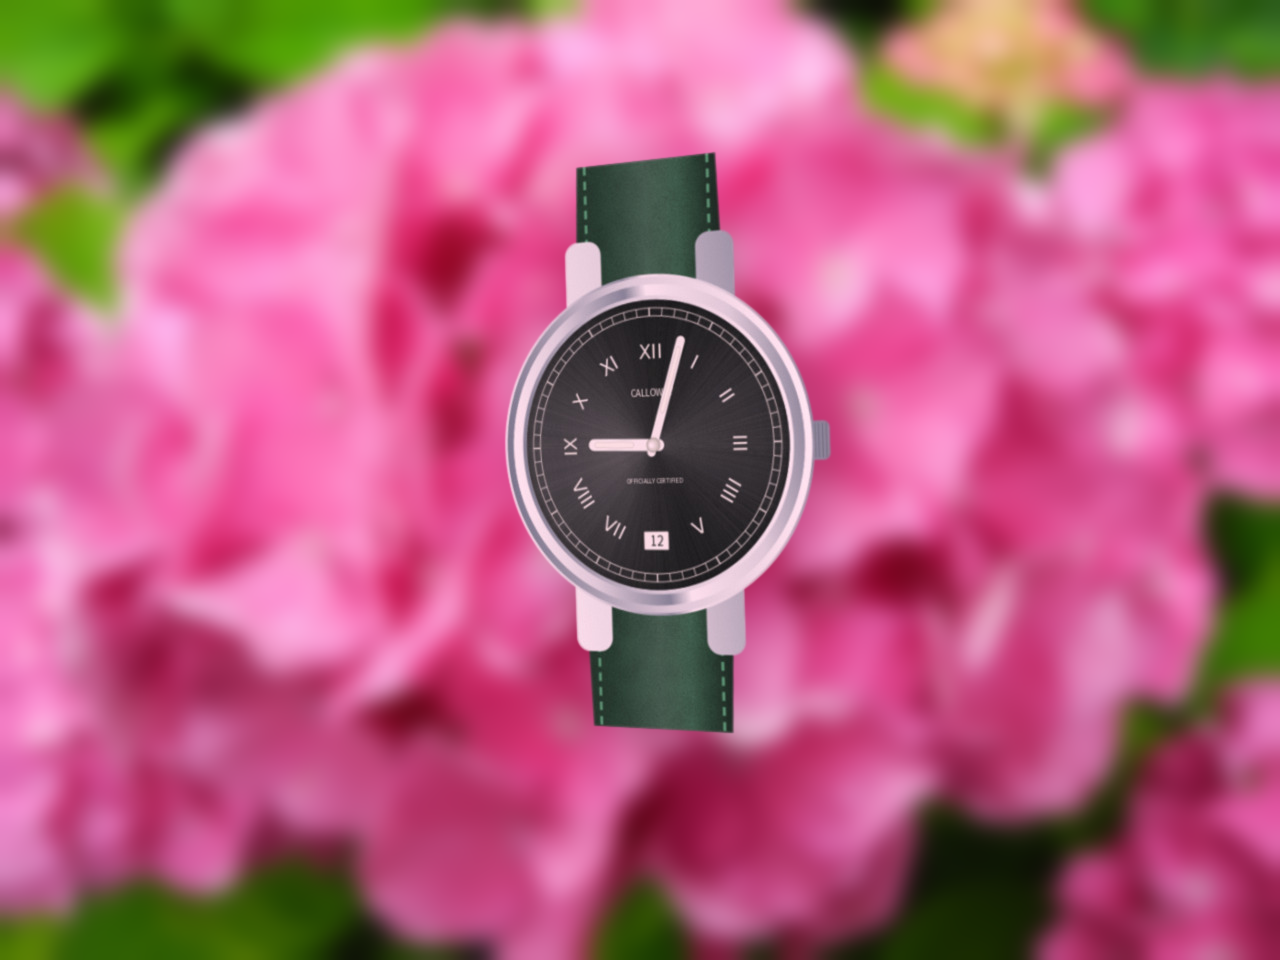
{"hour": 9, "minute": 3}
